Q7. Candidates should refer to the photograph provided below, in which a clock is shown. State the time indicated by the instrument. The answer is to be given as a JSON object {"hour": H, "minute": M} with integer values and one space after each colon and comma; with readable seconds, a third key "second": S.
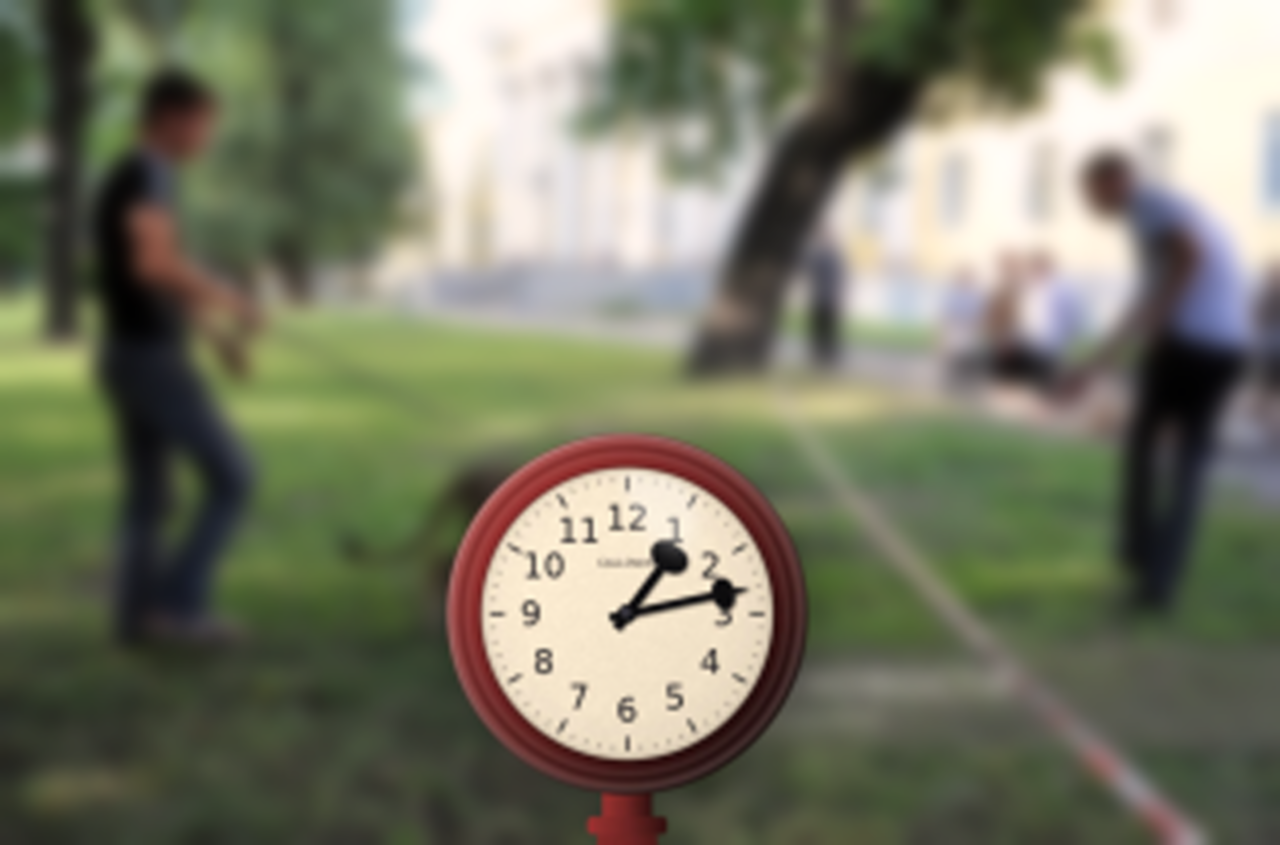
{"hour": 1, "minute": 13}
